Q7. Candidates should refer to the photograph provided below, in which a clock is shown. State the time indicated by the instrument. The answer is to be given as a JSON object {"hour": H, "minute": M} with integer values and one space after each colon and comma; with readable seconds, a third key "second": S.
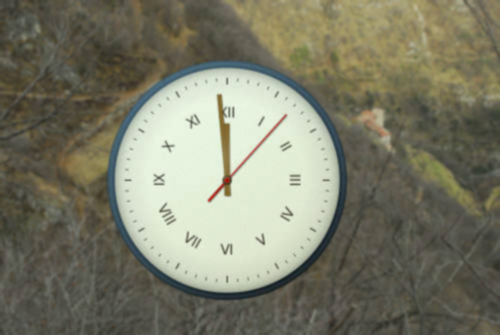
{"hour": 11, "minute": 59, "second": 7}
